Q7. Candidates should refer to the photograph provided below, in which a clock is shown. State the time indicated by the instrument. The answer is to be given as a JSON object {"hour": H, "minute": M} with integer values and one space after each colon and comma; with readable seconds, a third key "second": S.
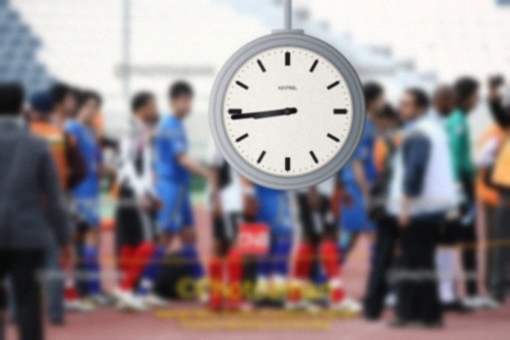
{"hour": 8, "minute": 44}
